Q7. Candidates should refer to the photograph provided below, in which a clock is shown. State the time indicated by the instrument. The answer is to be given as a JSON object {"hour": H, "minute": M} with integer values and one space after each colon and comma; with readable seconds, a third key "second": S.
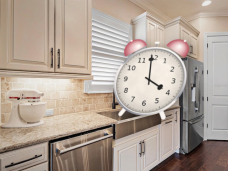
{"hour": 3, "minute": 59}
